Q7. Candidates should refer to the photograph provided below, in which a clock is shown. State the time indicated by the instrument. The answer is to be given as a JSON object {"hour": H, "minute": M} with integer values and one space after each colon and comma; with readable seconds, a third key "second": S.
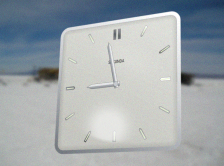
{"hour": 8, "minute": 58}
